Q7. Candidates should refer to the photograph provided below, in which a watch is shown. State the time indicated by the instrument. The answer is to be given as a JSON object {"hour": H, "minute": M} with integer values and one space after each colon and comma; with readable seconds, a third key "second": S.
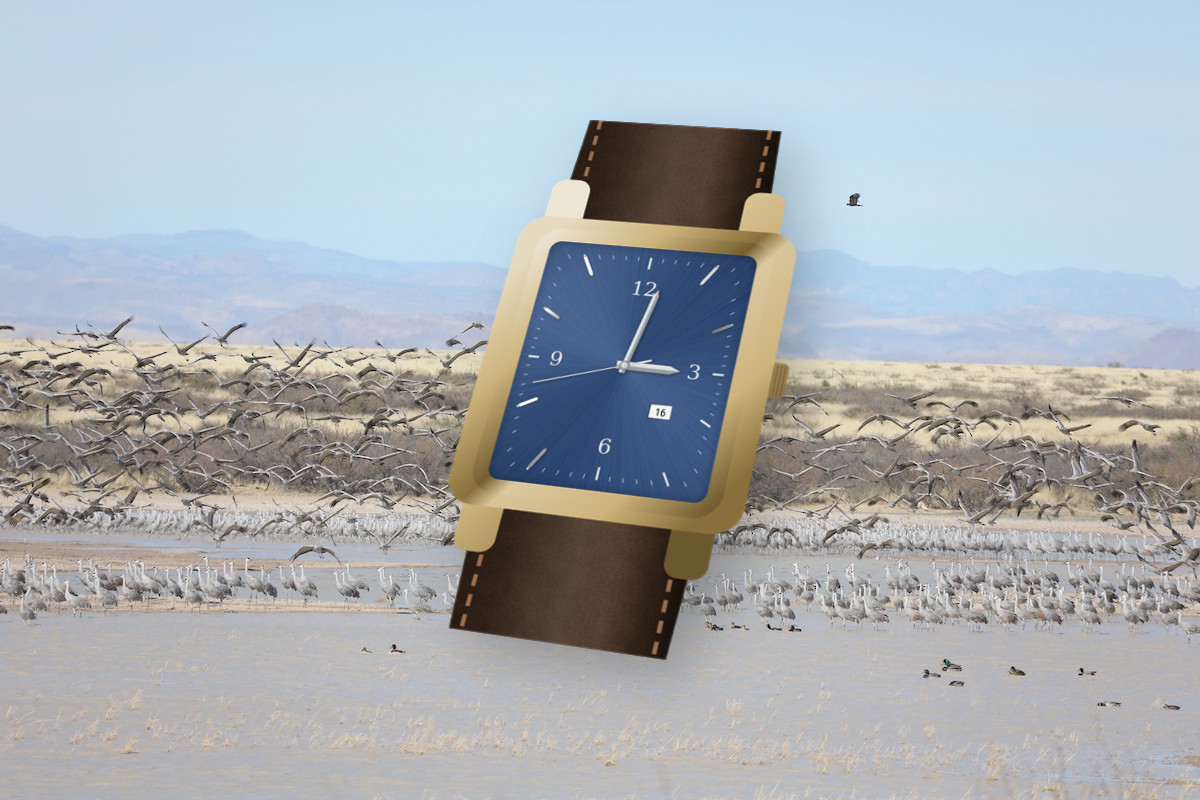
{"hour": 3, "minute": 1, "second": 42}
